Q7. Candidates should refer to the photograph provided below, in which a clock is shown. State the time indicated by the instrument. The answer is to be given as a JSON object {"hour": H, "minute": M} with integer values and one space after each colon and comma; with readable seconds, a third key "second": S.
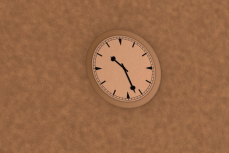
{"hour": 10, "minute": 27}
